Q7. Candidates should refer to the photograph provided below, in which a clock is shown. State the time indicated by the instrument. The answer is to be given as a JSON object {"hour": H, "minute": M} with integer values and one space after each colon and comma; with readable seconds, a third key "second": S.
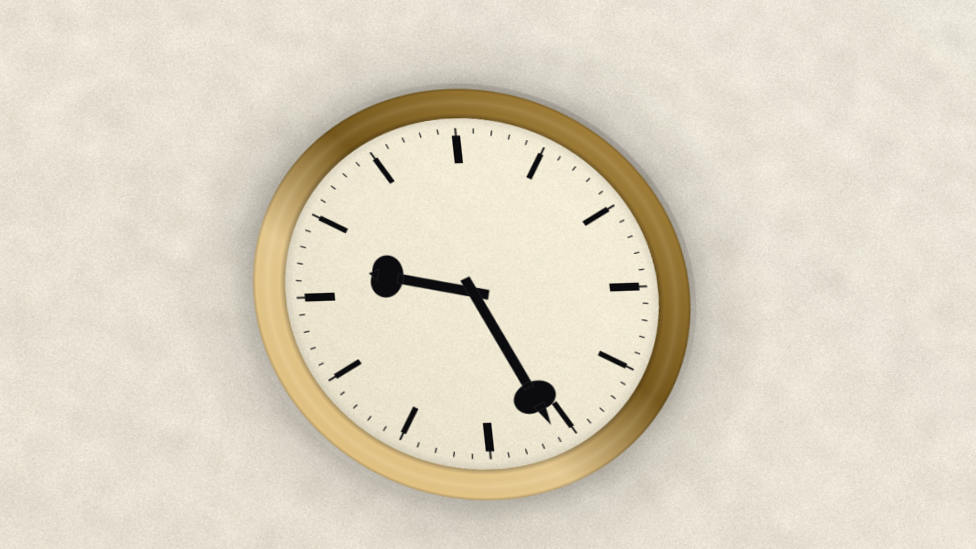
{"hour": 9, "minute": 26}
